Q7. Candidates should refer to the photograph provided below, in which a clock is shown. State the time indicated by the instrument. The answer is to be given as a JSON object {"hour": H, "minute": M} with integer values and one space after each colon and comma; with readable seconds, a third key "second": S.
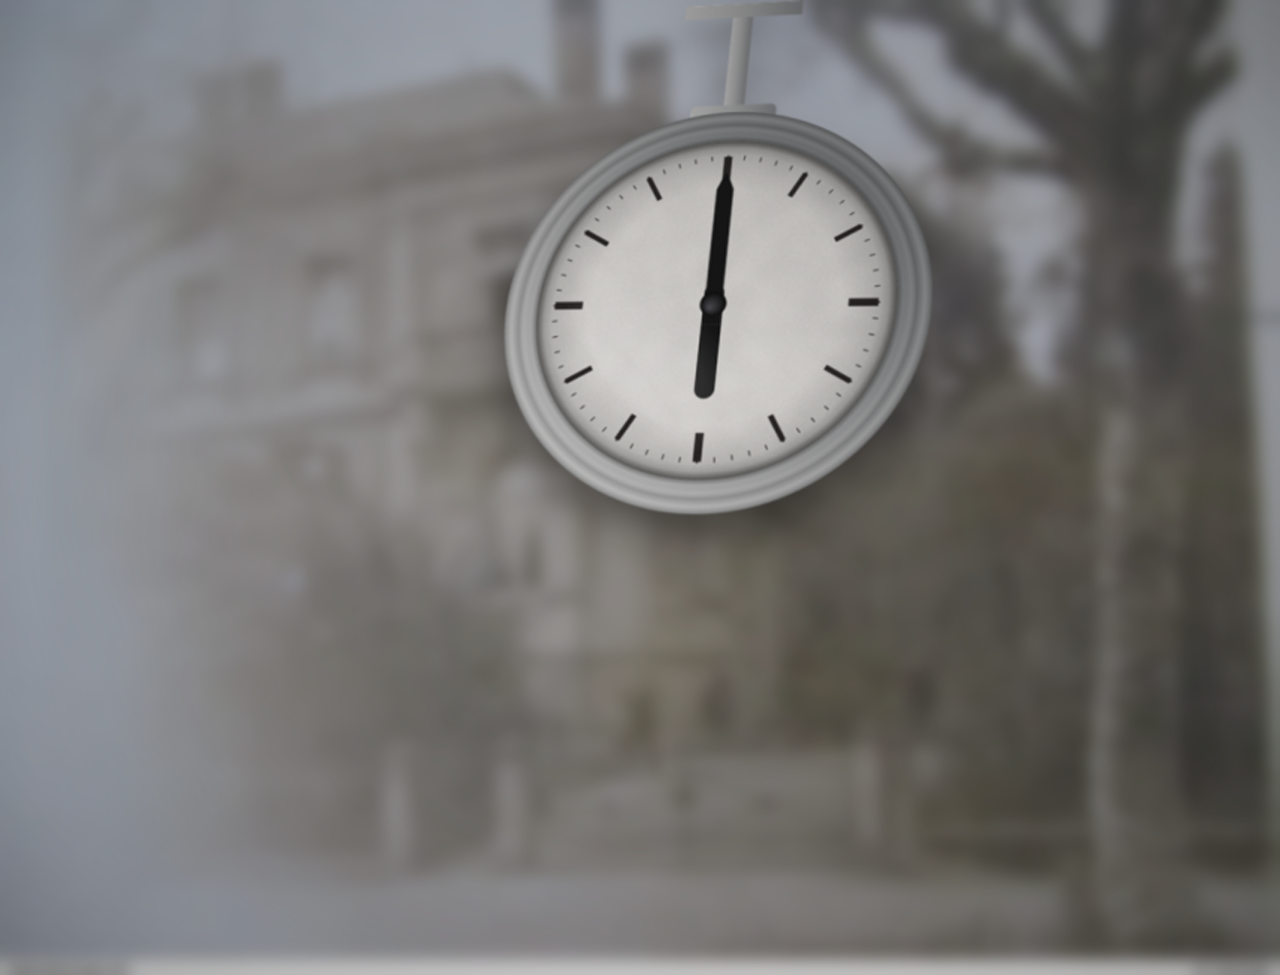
{"hour": 6, "minute": 0}
